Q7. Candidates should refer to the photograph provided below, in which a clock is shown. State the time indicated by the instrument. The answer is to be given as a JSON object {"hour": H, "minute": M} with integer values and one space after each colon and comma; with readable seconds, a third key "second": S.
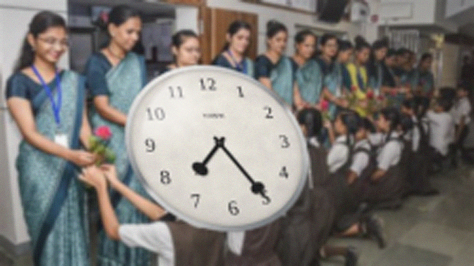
{"hour": 7, "minute": 25}
